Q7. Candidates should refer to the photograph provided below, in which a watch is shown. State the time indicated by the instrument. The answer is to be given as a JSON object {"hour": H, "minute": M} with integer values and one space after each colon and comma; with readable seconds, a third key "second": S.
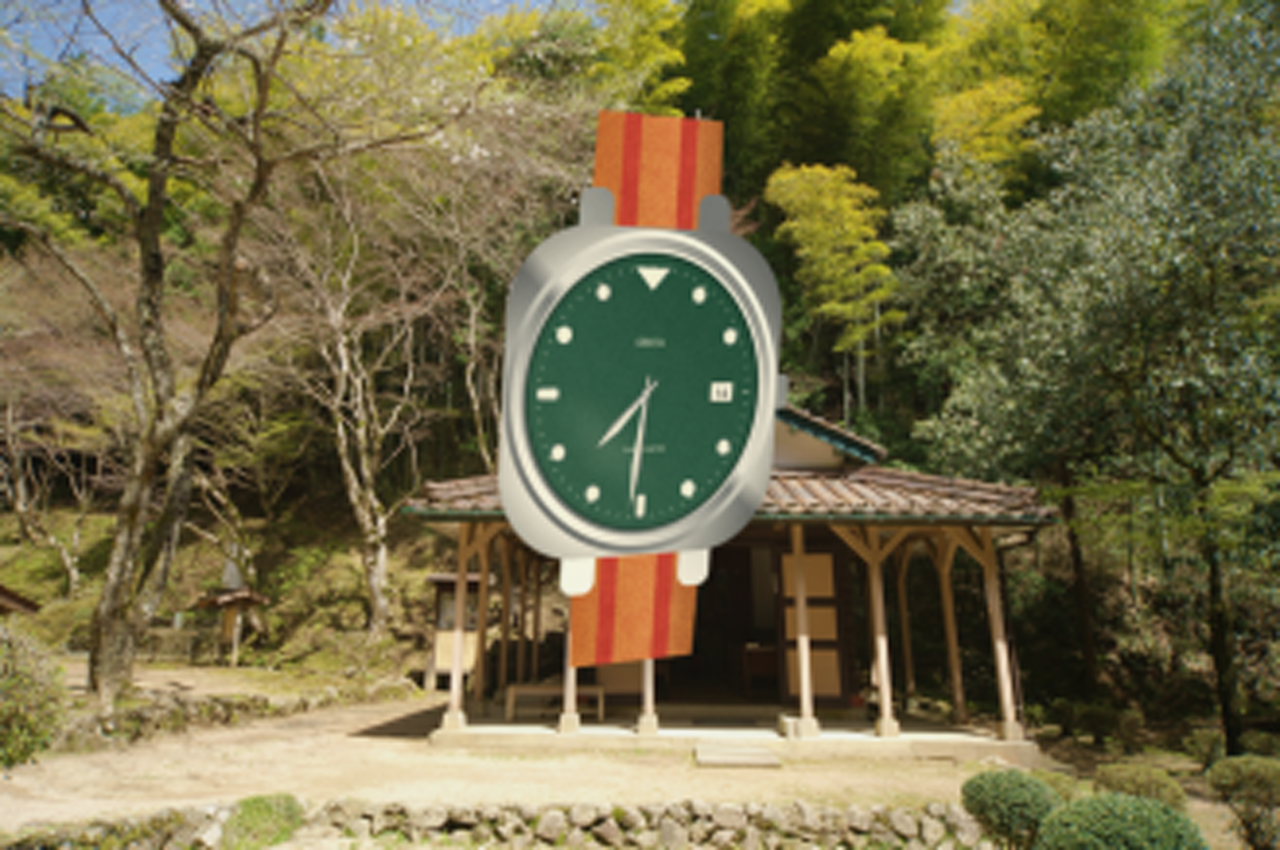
{"hour": 7, "minute": 31}
